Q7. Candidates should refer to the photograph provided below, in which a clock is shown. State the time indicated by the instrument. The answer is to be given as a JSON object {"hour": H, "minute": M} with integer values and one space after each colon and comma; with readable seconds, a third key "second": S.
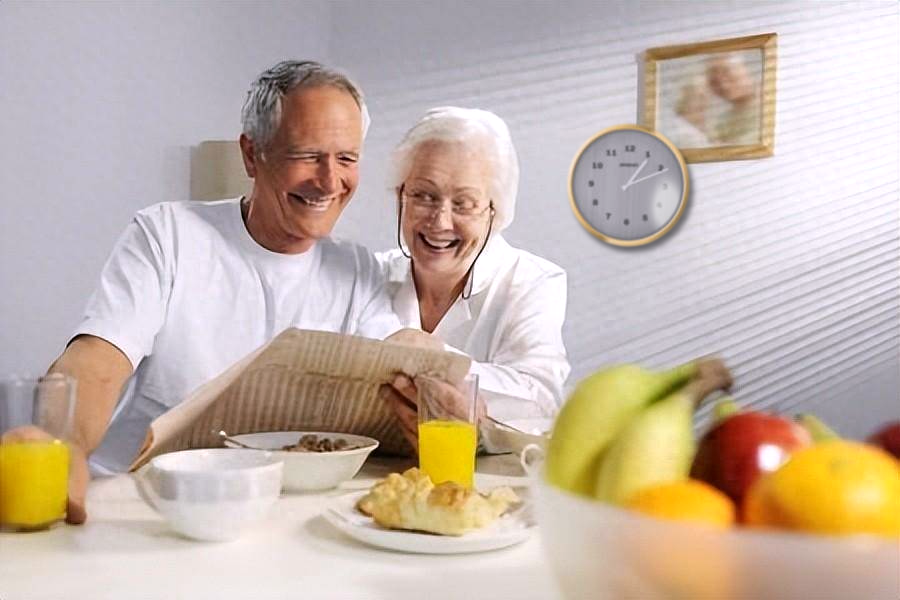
{"hour": 1, "minute": 11}
